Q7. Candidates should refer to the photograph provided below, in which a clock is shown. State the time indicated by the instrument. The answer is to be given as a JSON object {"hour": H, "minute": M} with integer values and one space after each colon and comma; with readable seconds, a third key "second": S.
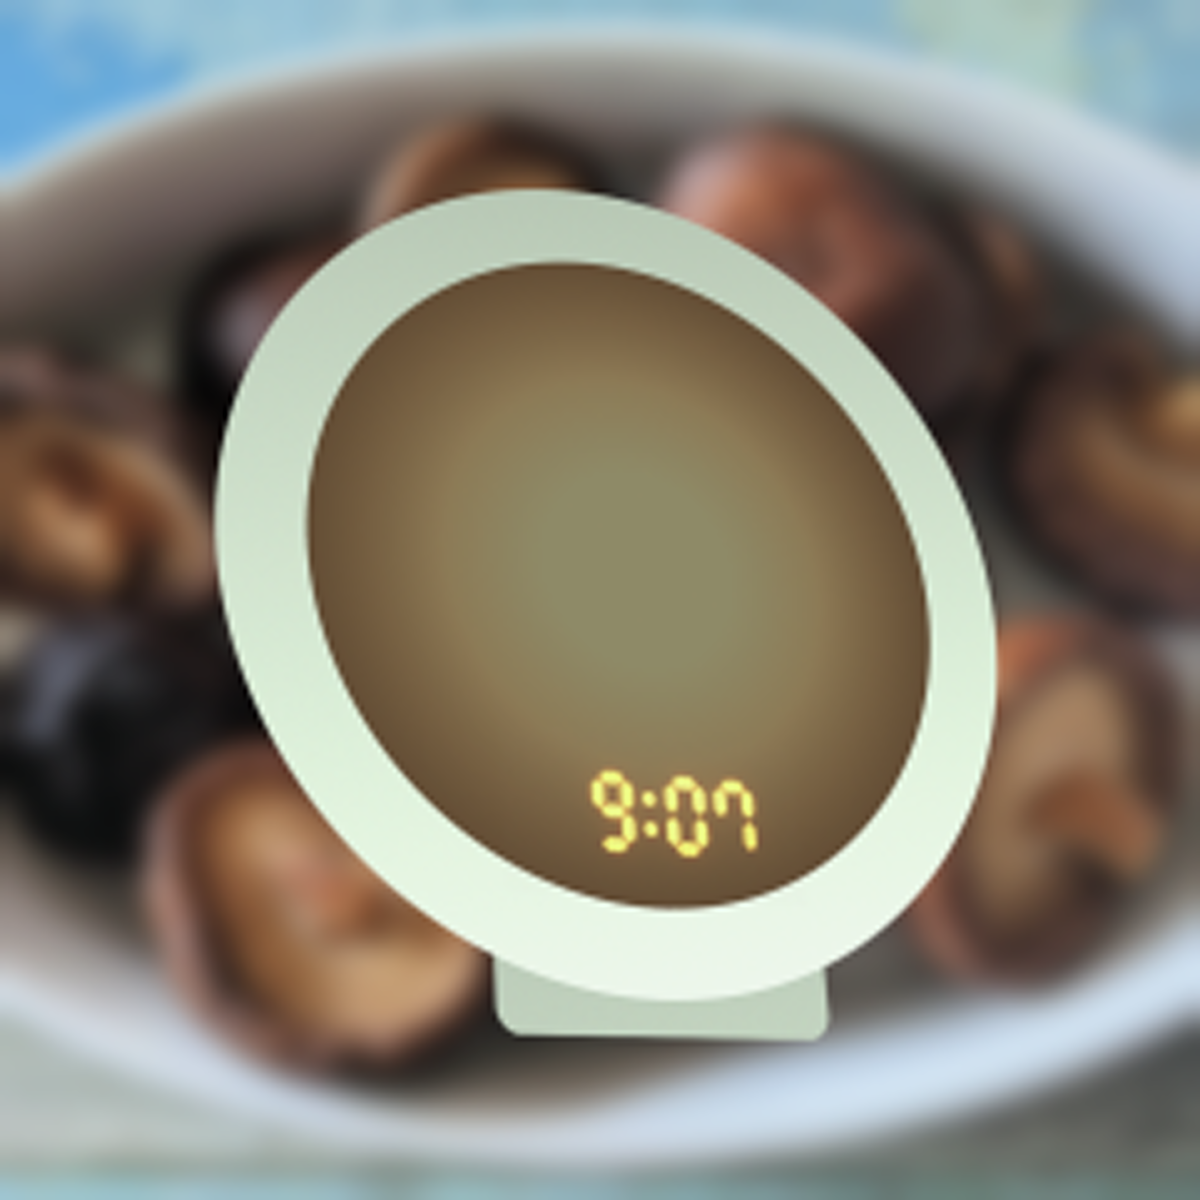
{"hour": 9, "minute": 7}
